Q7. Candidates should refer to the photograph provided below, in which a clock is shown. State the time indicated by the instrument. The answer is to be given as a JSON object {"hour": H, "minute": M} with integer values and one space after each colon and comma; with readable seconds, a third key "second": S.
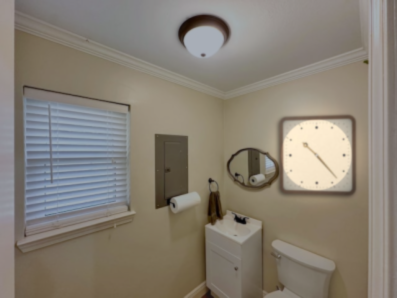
{"hour": 10, "minute": 23}
